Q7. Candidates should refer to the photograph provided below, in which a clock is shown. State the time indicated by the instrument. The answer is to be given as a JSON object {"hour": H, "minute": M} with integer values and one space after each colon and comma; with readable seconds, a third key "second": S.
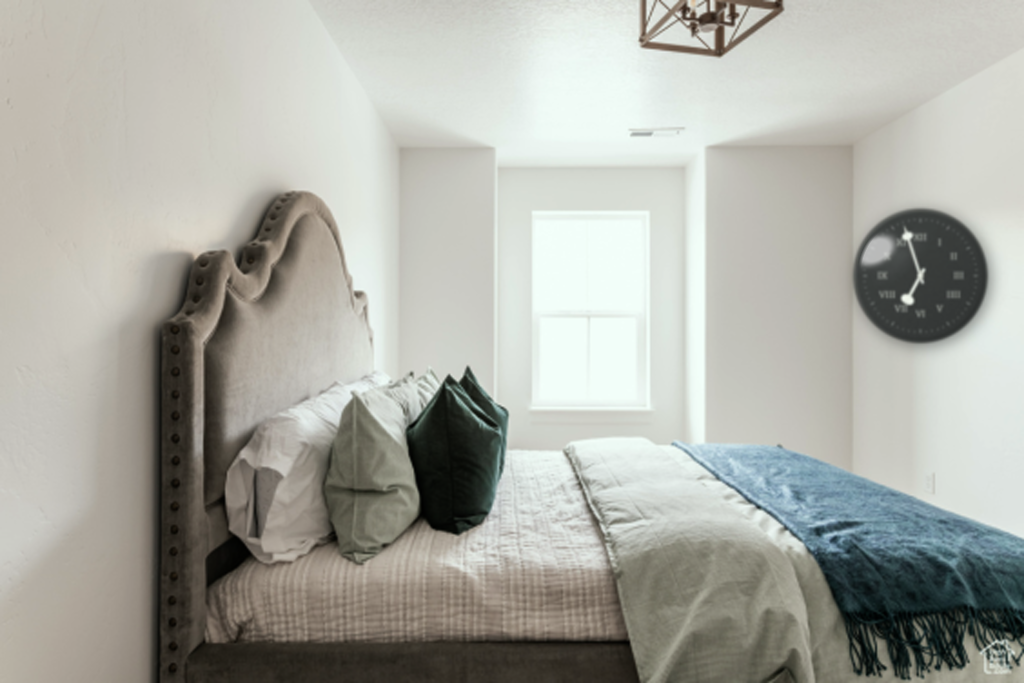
{"hour": 6, "minute": 57}
